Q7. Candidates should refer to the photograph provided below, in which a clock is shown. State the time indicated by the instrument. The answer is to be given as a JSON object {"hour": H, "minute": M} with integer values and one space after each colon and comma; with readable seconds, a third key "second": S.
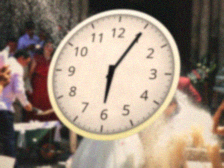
{"hour": 6, "minute": 5}
